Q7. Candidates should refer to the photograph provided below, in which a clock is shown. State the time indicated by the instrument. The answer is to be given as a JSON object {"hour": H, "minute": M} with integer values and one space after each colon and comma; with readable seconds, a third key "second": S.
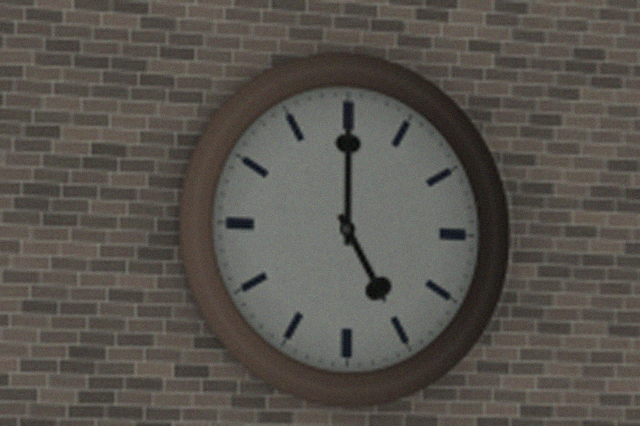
{"hour": 5, "minute": 0}
